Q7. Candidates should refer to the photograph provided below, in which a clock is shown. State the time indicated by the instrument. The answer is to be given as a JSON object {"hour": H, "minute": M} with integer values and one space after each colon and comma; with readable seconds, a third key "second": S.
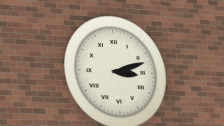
{"hour": 3, "minute": 12}
